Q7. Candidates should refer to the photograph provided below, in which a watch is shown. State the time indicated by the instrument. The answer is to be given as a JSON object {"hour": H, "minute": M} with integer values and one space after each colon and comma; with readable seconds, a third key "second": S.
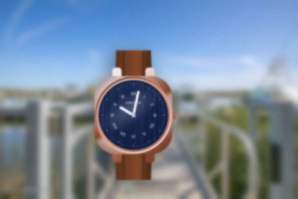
{"hour": 10, "minute": 2}
